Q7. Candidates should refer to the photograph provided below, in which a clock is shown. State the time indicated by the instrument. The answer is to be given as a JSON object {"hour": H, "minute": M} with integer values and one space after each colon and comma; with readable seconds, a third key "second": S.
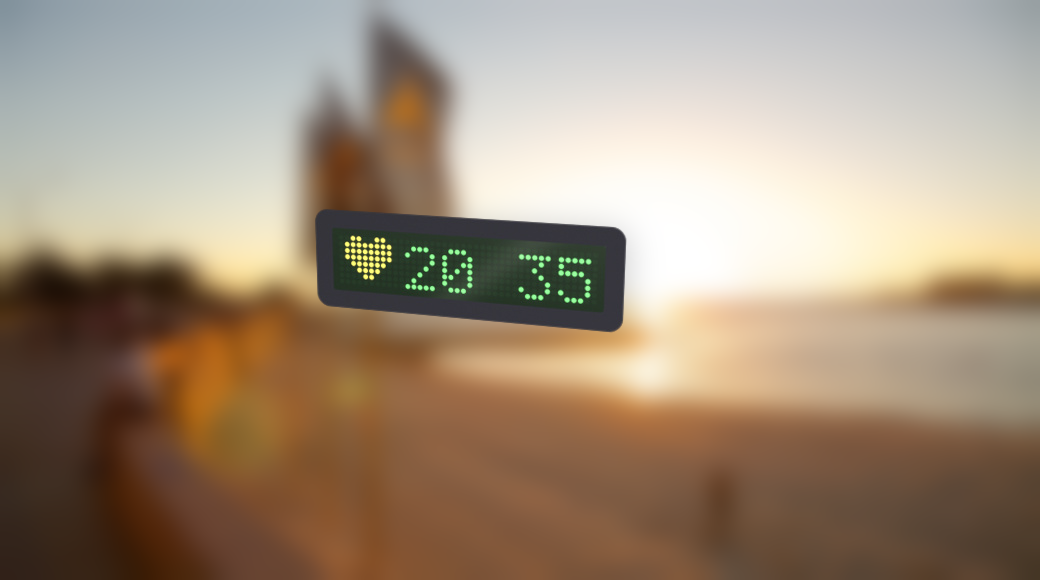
{"hour": 20, "minute": 35}
